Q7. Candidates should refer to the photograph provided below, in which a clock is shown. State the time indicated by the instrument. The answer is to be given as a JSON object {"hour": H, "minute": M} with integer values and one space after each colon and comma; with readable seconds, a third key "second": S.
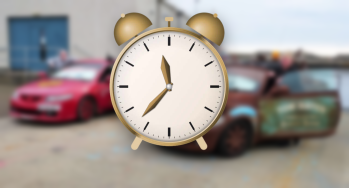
{"hour": 11, "minute": 37}
